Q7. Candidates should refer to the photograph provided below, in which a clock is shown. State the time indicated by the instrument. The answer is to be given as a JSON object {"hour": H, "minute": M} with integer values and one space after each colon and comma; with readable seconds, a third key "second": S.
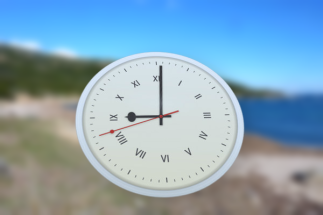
{"hour": 9, "minute": 0, "second": 42}
